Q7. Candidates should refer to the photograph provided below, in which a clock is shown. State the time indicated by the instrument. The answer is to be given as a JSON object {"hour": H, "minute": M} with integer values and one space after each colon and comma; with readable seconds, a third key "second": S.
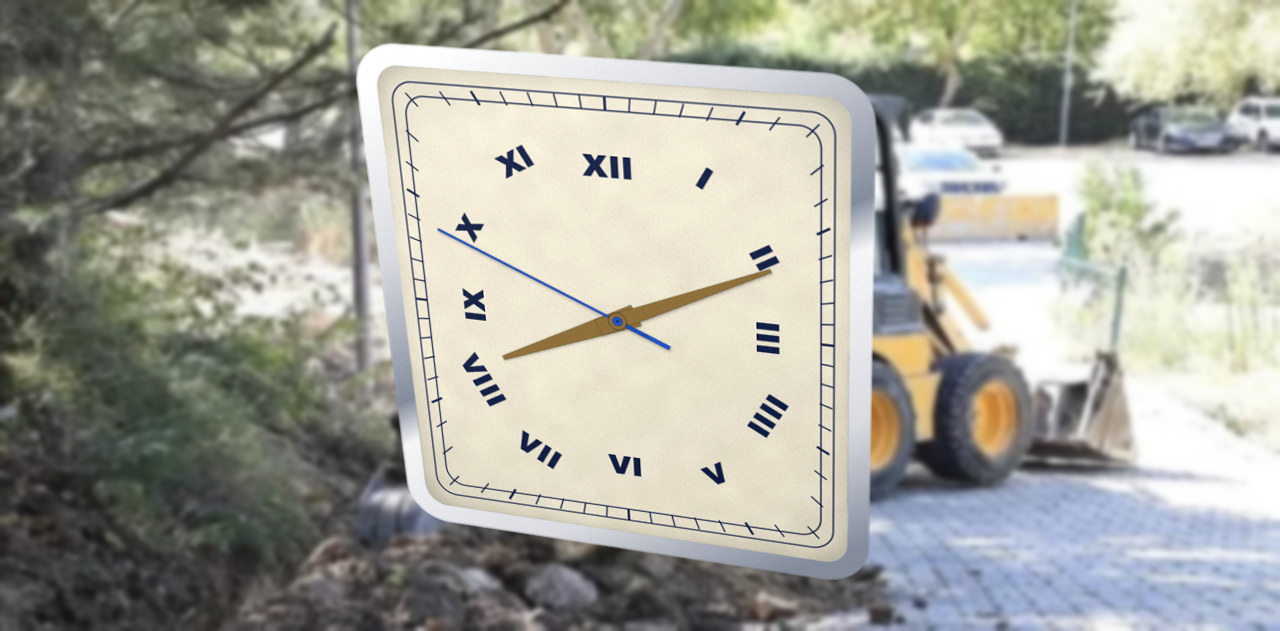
{"hour": 8, "minute": 10, "second": 49}
